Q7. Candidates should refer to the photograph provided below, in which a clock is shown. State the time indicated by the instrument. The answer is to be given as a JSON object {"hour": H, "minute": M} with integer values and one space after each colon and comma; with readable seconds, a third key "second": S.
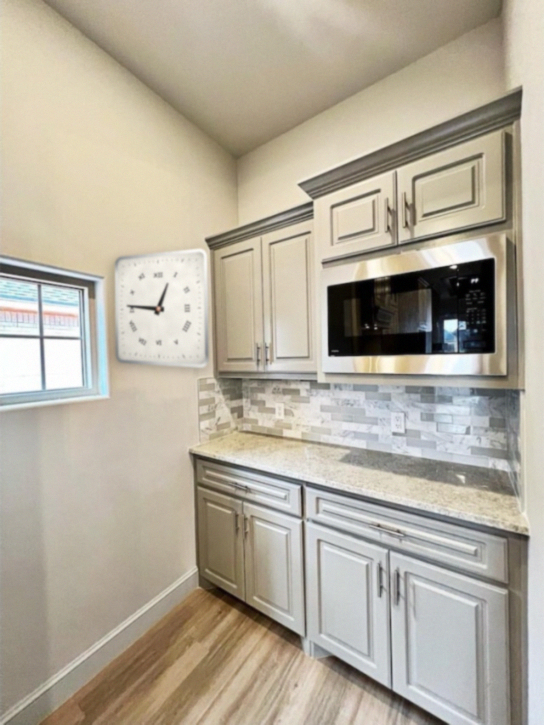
{"hour": 12, "minute": 46}
